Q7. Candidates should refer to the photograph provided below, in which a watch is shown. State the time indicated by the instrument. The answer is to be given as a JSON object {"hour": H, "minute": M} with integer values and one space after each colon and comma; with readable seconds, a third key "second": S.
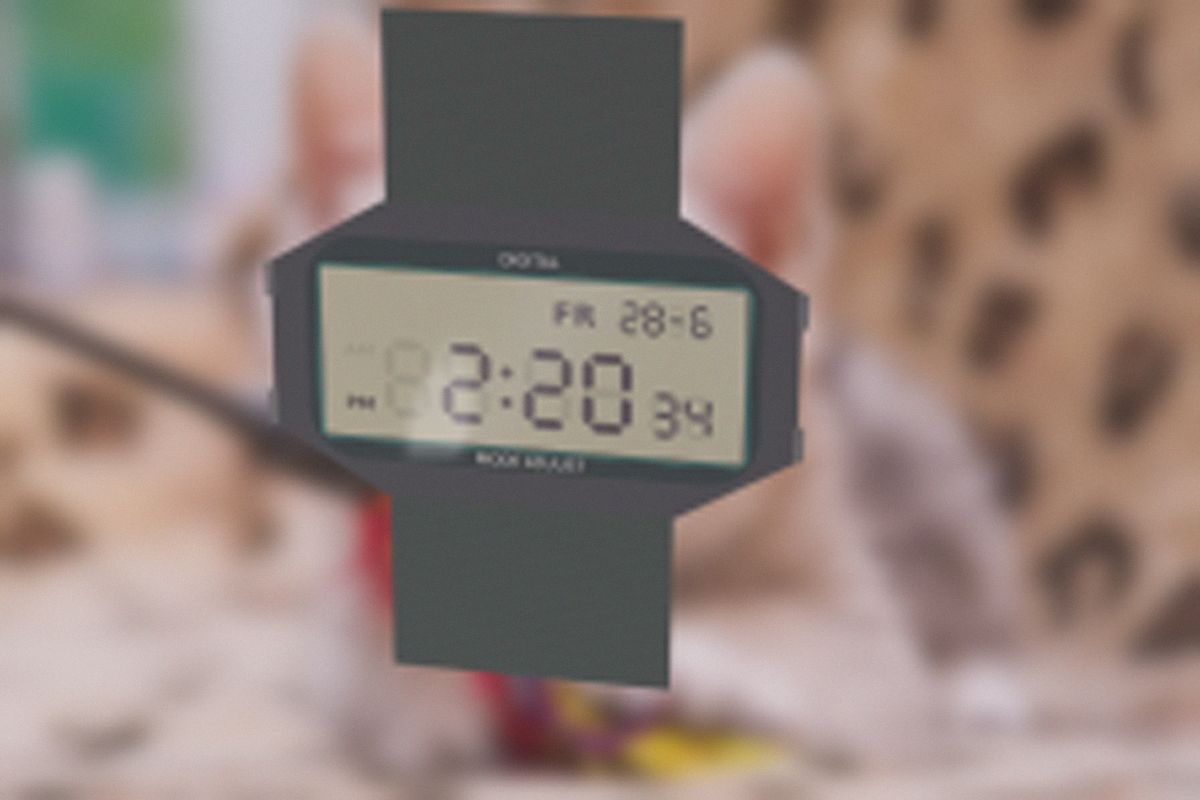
{"hour": 2, "minute": 20, "second": 34}
